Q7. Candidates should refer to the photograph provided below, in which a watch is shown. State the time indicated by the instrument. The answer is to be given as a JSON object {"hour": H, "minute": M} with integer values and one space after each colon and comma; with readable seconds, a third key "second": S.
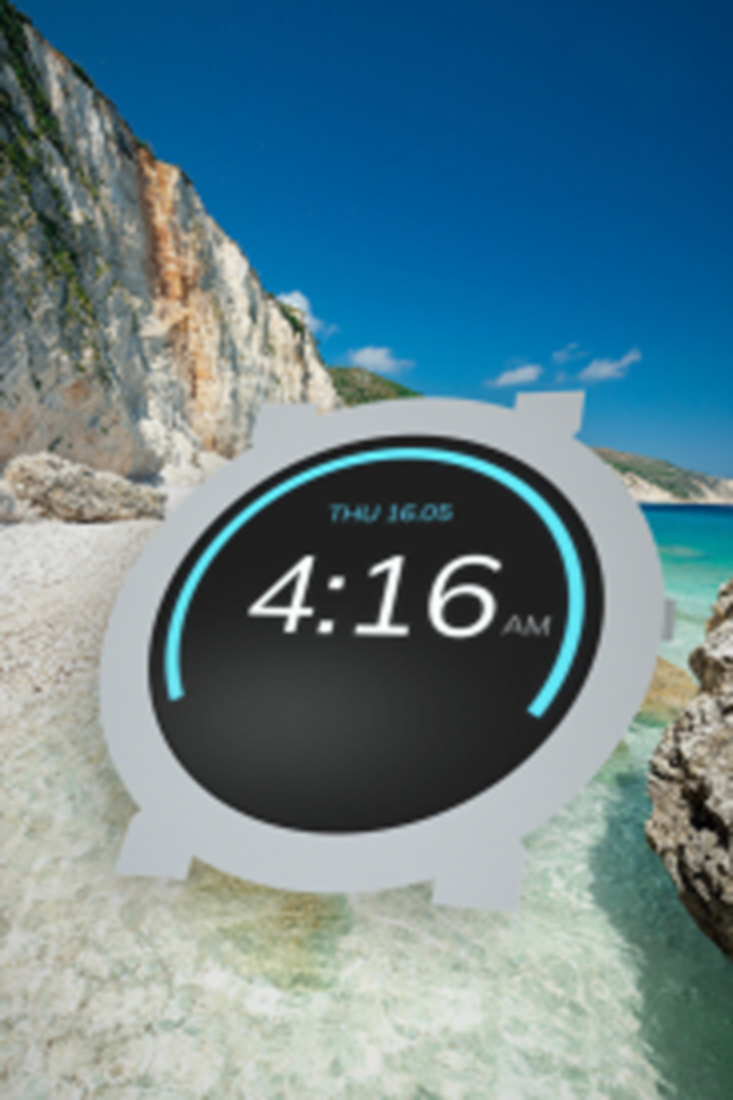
{"hour": 4, "minute": 16}
